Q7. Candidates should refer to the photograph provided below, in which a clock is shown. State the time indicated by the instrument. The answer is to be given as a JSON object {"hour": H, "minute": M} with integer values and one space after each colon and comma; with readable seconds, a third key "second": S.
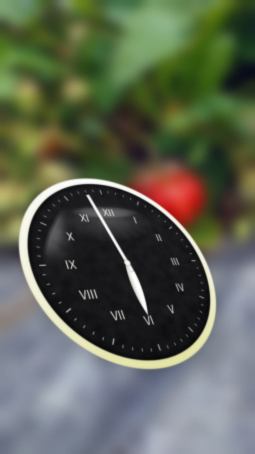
{"hour": 5, "minute": 58}
